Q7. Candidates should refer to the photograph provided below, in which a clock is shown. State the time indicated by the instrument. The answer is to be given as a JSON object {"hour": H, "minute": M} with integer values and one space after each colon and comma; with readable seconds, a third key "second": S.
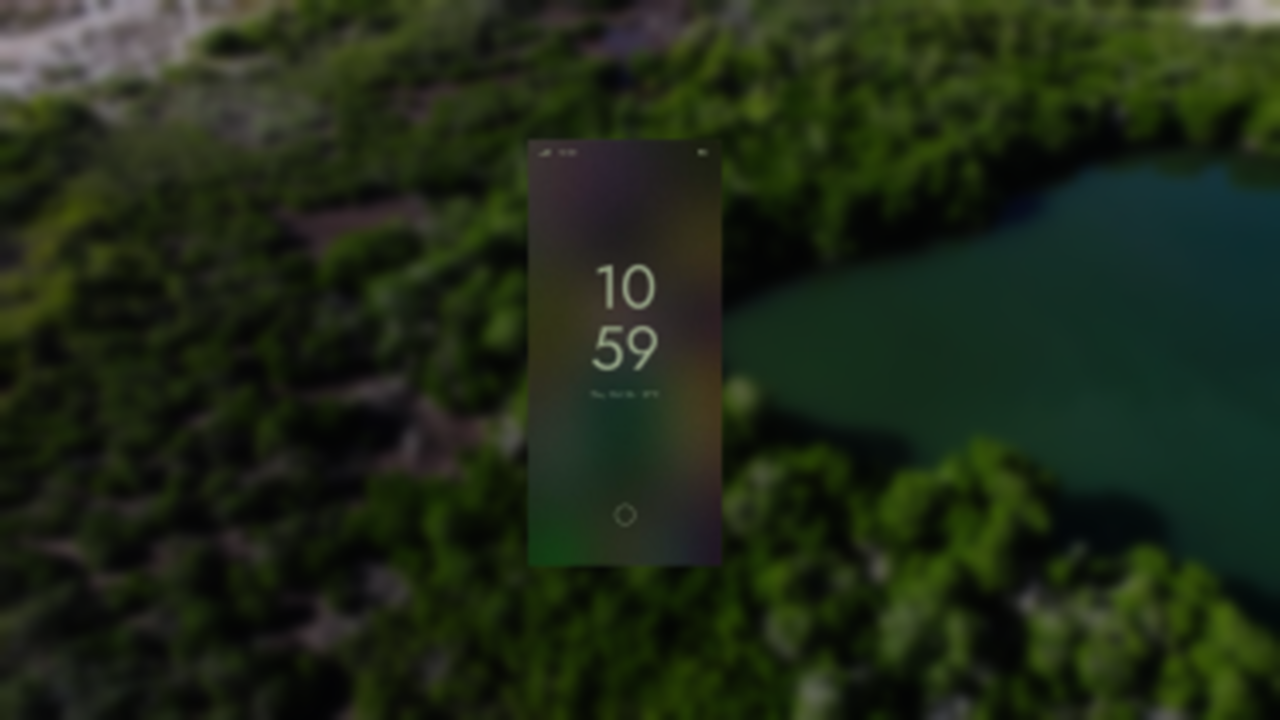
{"hour": 10, "minute": 59}
